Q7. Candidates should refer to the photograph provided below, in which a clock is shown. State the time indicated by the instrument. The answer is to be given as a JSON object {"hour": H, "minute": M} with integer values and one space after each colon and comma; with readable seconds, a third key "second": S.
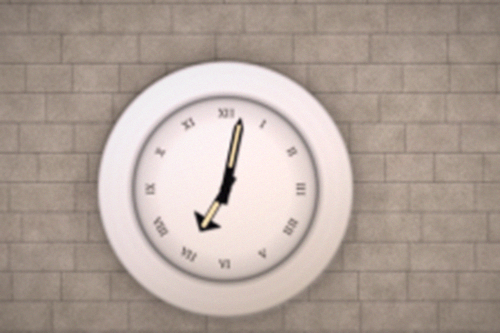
{"hour": 7, "minute": 2}
